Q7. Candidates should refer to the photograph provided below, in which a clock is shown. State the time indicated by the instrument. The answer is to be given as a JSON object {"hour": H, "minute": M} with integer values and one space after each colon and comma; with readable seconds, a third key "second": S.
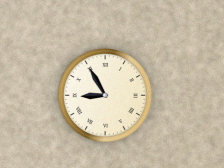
{"hour": 8, "minute": 55}
